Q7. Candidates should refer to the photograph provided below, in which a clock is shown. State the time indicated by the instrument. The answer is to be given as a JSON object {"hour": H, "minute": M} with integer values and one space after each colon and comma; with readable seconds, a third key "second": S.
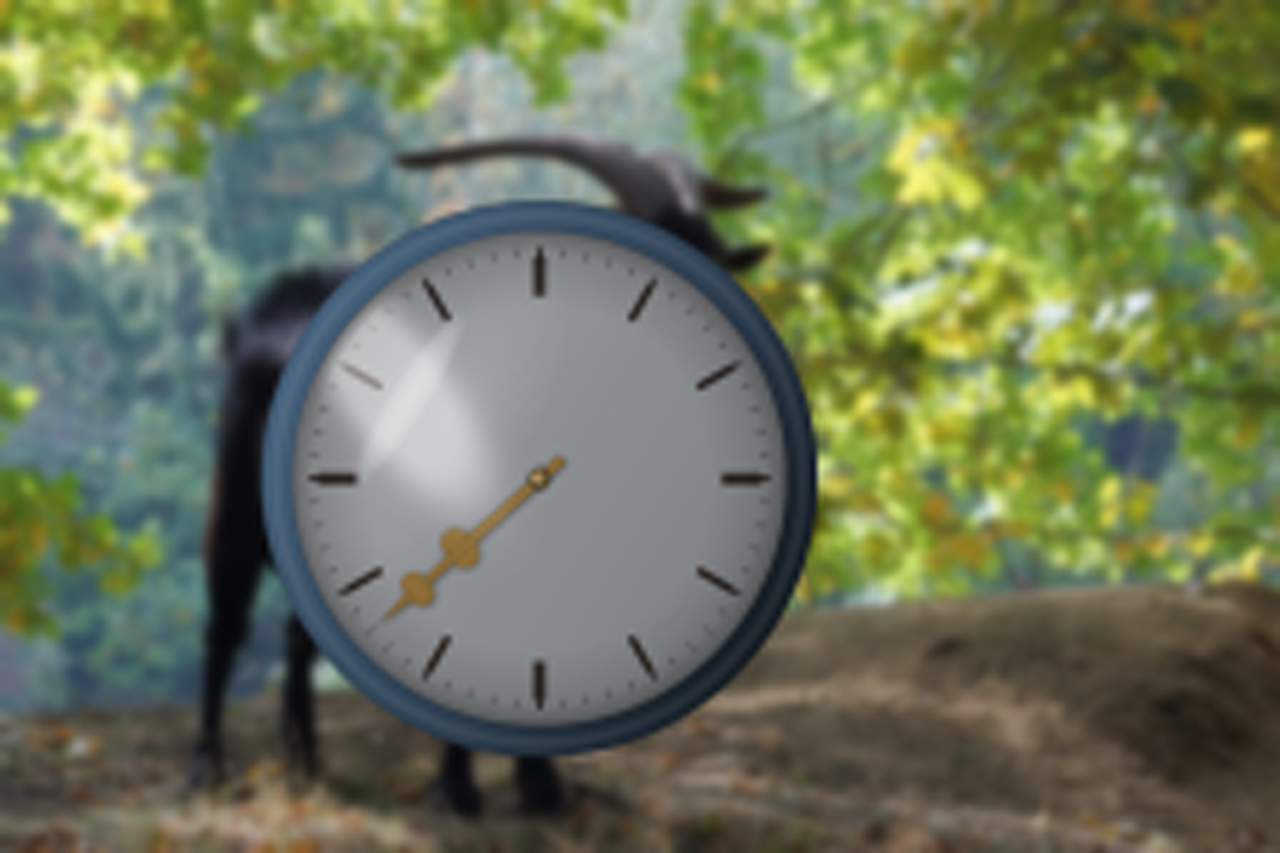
{"hour": 7, "minute": 38}
